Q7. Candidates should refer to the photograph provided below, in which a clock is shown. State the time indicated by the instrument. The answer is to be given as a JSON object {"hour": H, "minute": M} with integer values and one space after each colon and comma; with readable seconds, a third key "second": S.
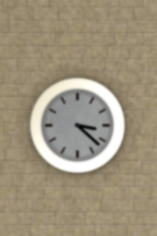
{"hour": 3, "minute": 22}
